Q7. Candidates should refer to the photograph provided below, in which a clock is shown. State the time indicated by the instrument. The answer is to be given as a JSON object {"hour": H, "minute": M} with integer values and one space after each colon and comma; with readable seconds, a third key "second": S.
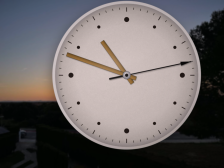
{"hour": 10, "minute": 48, "second": 13}
